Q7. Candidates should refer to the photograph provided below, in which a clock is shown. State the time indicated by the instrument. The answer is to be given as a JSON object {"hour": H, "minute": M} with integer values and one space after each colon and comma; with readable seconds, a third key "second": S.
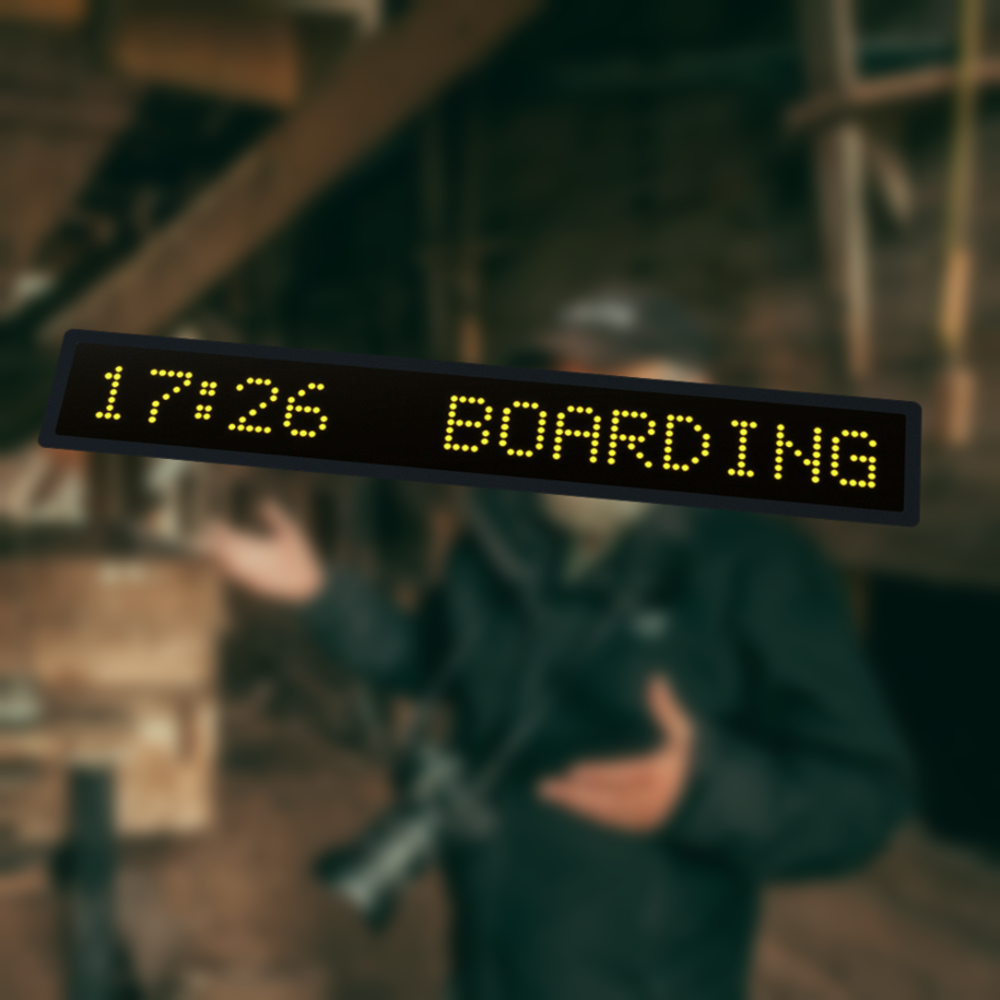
{"hour": 17, "minute": 26}
